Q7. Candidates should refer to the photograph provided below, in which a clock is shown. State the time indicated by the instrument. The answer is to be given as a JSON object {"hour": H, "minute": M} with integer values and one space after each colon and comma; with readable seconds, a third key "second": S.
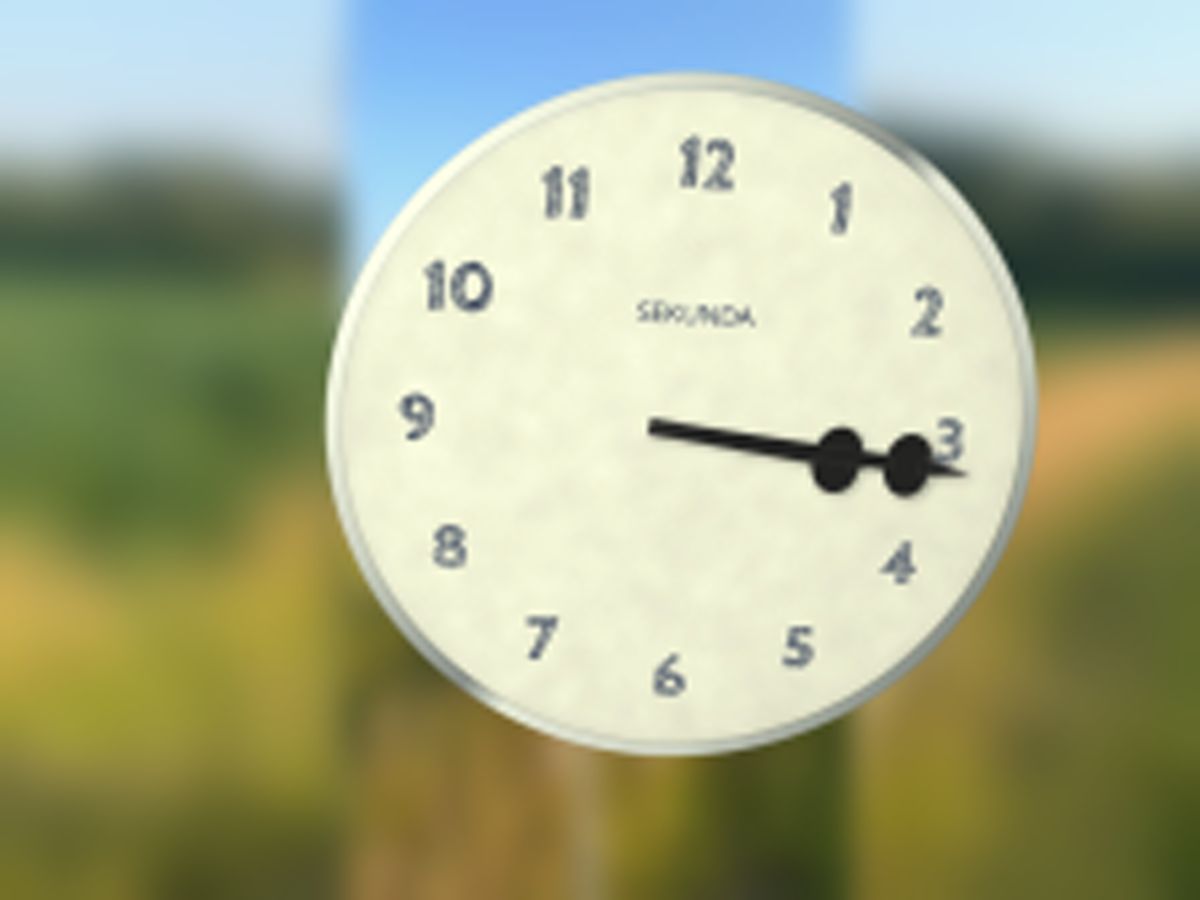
{"hour": 3, "minute": 16}
